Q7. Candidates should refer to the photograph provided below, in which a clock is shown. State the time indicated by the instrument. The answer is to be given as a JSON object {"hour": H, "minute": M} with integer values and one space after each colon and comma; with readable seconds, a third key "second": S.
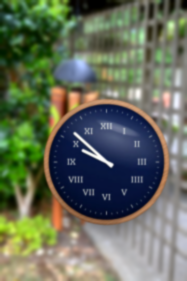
{"hour": 9, "minute": 52}
